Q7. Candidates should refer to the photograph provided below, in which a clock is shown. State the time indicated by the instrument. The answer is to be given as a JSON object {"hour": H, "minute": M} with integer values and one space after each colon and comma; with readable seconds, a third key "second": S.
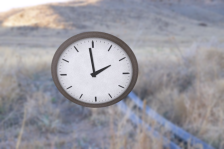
{"hour": 1, "minute": 59}
